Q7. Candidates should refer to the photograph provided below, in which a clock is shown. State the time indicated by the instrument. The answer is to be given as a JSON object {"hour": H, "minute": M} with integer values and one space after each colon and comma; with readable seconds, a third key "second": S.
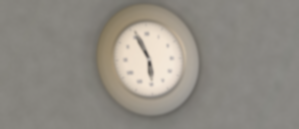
{"hour": 5, "minute": 56}
